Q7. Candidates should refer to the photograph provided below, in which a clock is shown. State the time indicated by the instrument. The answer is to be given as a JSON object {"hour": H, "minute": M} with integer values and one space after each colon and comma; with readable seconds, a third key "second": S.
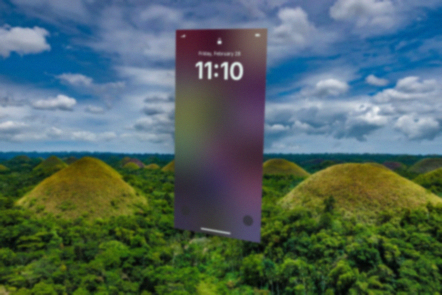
{"hour": 11, "minute": 10}
